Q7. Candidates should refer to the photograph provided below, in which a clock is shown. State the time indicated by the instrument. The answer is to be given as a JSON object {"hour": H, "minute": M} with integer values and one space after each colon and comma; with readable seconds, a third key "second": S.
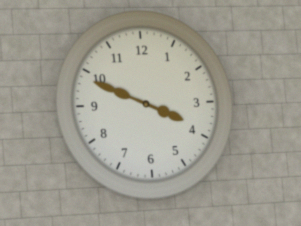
{"hour": 3, "minute": 49}
